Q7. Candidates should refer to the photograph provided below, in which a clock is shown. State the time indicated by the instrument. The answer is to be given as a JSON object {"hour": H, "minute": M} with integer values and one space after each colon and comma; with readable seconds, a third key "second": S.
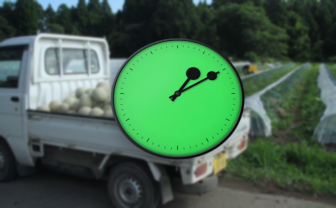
{"hour": 1, "minute": 10}
